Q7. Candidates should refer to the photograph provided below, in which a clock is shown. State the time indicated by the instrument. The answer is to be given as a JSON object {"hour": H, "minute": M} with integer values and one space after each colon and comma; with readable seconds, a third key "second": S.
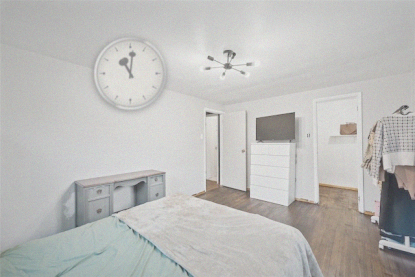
{"hour": 11, "minute": 1}
